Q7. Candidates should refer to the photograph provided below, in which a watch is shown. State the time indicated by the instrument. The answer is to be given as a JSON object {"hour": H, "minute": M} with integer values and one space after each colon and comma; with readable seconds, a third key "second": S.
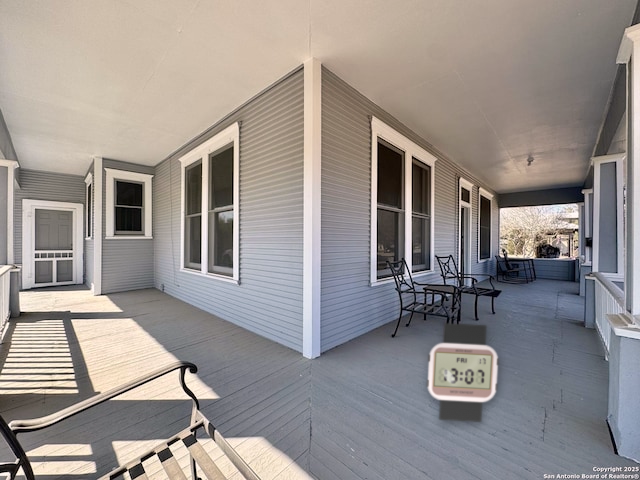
{"hour": 13, "minute": 7}
